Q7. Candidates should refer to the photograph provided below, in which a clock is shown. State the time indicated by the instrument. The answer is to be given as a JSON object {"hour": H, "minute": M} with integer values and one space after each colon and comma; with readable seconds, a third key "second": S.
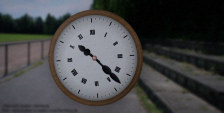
{"hour": 10, "minute": 23}
